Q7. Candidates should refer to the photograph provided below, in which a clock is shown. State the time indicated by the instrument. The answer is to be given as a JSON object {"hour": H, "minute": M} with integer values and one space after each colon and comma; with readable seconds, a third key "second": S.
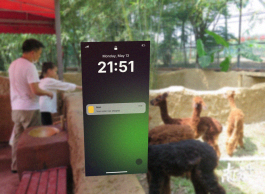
{"hour": 21, "minute": 51}
